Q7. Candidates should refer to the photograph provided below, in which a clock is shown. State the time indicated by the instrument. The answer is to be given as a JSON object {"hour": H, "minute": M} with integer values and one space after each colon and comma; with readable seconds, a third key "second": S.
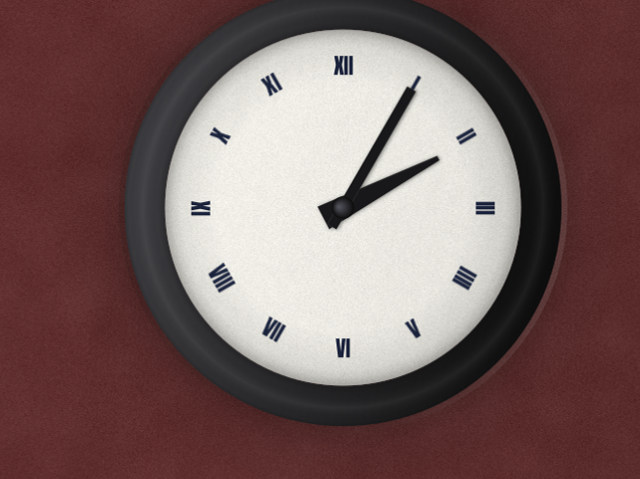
{"hour": 2, "minute": 5}
